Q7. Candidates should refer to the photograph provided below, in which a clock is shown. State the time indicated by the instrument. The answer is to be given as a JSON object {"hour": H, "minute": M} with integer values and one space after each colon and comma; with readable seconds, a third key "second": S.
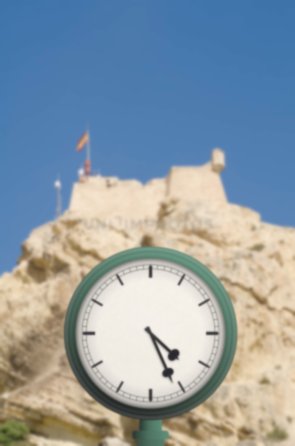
{"hour": 4, "minute": 26}
